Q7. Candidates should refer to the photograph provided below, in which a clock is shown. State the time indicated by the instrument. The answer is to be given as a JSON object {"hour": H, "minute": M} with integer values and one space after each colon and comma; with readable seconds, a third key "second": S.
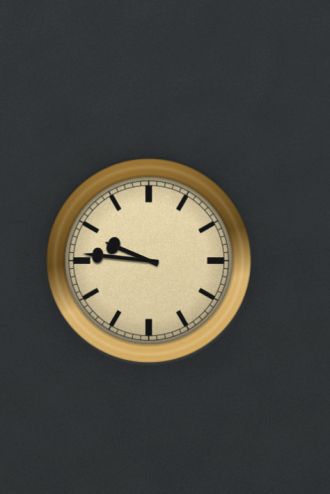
{"hour": 9, "minute": 46}
